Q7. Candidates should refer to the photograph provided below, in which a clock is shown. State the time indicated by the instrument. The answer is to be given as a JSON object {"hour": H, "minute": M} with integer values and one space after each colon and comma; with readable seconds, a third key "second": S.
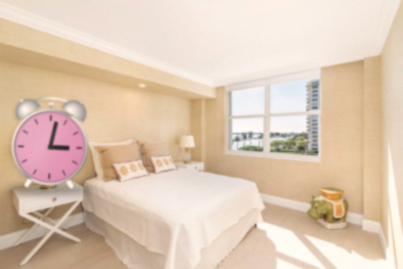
{"hour": 3, "minute": 2}
